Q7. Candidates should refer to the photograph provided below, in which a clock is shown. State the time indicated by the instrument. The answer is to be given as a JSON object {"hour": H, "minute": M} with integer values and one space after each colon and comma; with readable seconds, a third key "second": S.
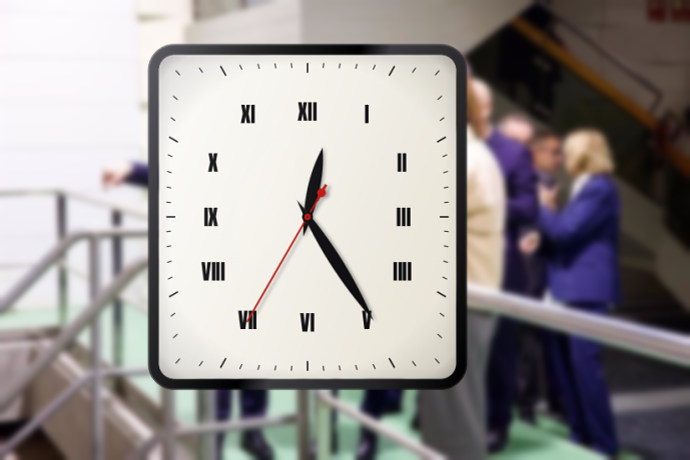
{"hour": 12, "minute": 24, "second": 35}
